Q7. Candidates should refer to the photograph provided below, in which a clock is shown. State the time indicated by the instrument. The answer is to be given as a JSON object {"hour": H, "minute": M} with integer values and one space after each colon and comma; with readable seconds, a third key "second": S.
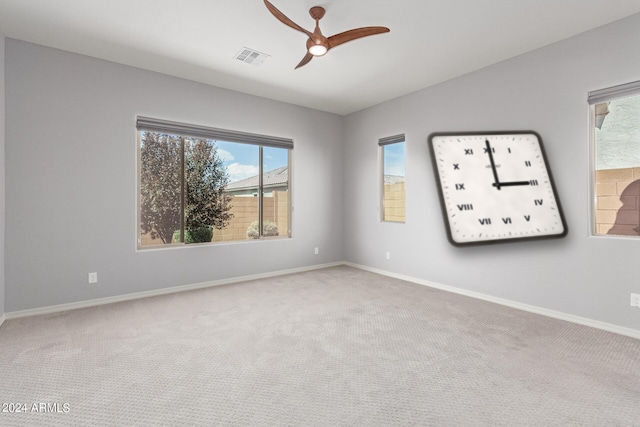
{"hour": 3, "minute": 0}
